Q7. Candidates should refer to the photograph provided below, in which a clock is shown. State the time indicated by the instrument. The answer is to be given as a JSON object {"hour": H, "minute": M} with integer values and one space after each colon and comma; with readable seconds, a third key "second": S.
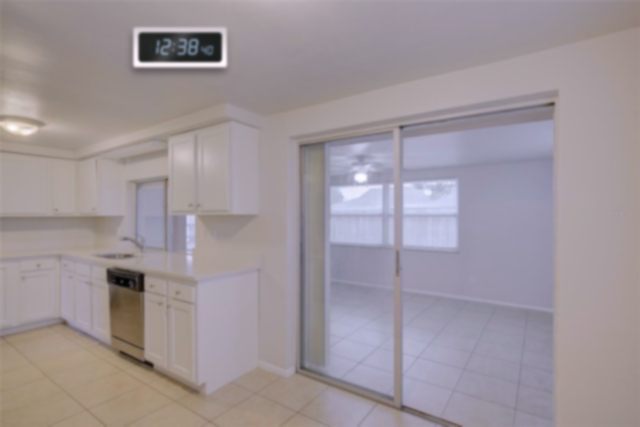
{"hour": 12, "minute": 38}
